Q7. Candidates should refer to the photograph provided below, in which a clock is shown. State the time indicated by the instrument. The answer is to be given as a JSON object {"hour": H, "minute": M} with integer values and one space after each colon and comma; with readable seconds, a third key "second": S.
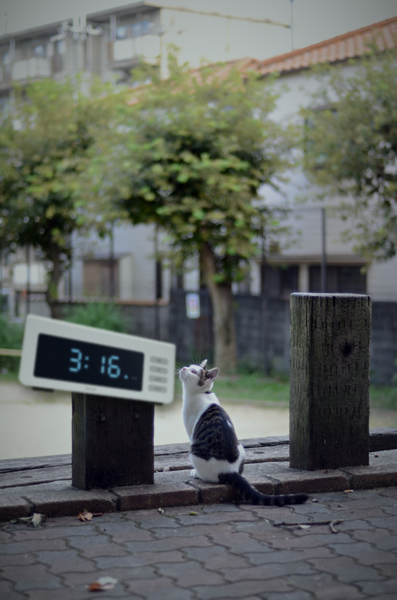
{"hour": 3, "minute": 16}
